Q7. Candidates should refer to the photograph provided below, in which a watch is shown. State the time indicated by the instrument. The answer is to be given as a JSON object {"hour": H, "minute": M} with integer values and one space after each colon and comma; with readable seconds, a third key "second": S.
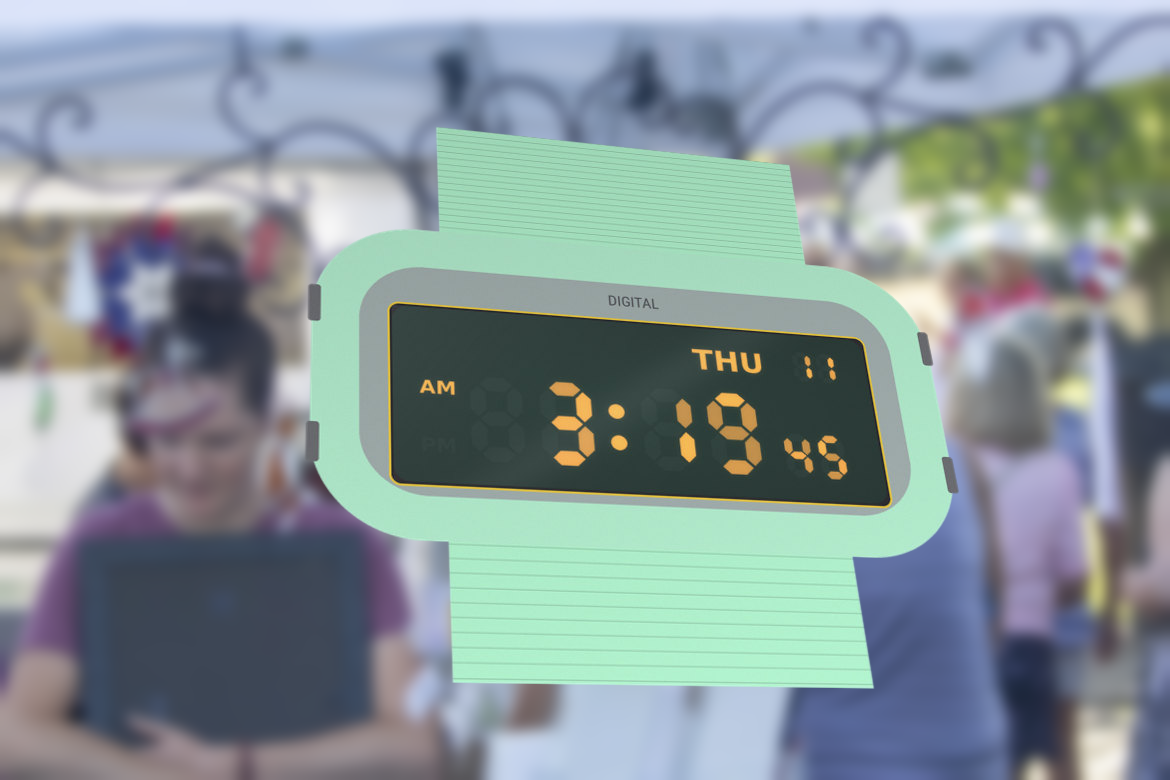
{"hour": 3, "minute": 19, "second": 45}
